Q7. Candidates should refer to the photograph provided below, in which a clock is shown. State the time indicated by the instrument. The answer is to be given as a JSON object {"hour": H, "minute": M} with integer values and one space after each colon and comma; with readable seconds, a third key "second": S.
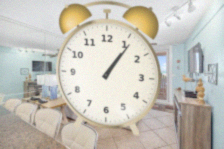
{"hour": 1, "minute": 6}
